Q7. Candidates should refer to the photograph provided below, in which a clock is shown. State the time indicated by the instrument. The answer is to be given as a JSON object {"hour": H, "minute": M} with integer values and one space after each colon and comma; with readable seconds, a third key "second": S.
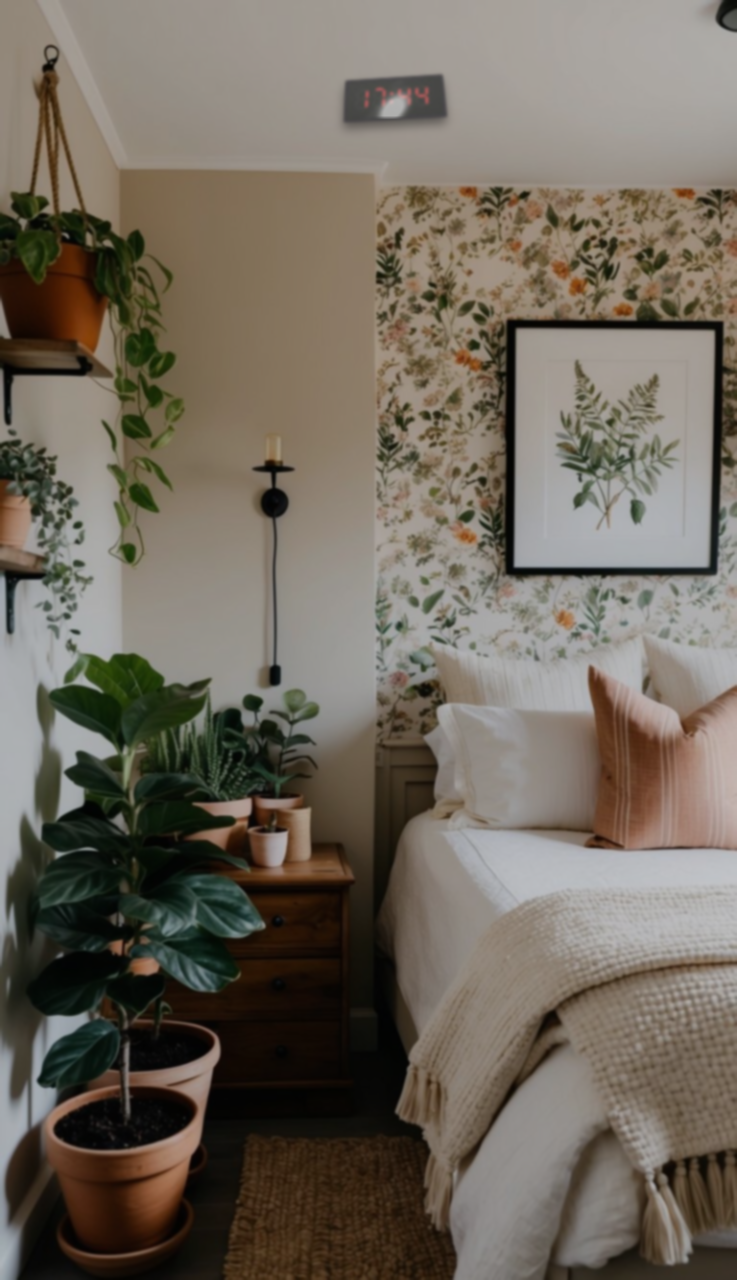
{"hour": 17, "minute": 44}
